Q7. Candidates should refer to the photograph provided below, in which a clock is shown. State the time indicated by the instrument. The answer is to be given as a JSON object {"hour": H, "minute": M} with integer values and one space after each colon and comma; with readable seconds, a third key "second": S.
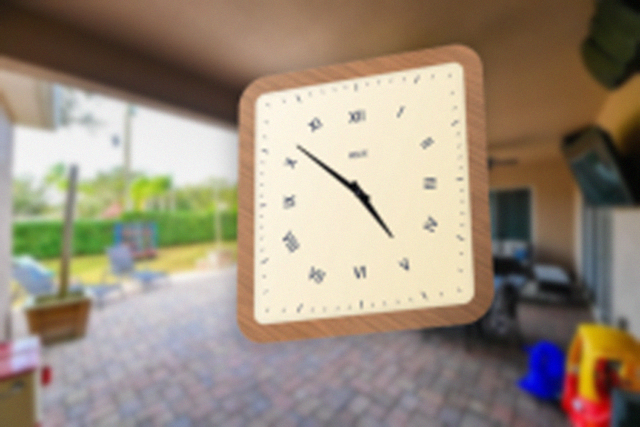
{"hour": 4, "minute": 52}
